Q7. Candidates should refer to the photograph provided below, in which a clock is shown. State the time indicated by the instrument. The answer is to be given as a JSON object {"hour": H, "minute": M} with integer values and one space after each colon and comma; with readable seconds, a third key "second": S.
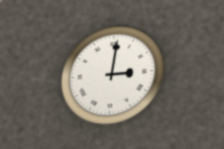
{"hour": 3, "minute": 1}
